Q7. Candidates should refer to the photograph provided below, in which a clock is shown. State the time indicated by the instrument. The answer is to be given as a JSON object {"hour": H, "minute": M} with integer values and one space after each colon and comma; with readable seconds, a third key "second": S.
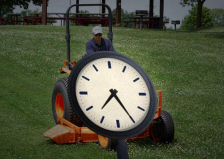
{"hour": 7, "minute": 25}
